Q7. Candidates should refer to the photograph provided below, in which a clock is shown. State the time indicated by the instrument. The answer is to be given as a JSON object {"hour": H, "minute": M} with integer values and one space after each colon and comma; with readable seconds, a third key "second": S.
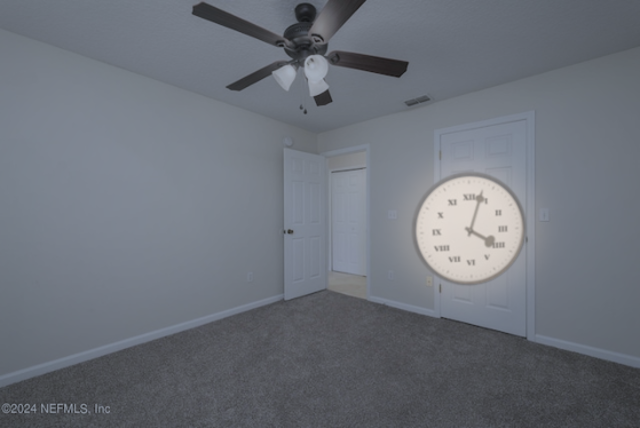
{"hour": 4, "minute": 3}
